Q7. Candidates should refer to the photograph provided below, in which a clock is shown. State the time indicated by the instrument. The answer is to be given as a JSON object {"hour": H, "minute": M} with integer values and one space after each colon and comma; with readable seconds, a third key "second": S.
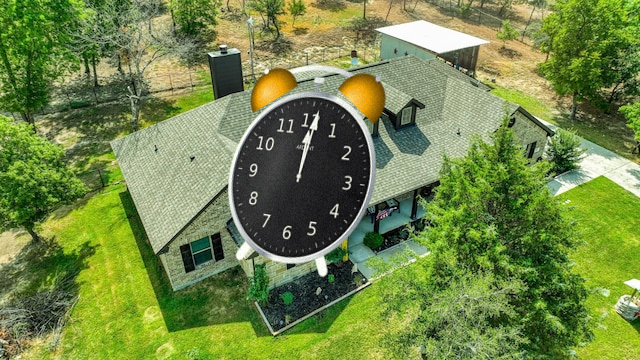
{"hour": 12, "minute": 1}
